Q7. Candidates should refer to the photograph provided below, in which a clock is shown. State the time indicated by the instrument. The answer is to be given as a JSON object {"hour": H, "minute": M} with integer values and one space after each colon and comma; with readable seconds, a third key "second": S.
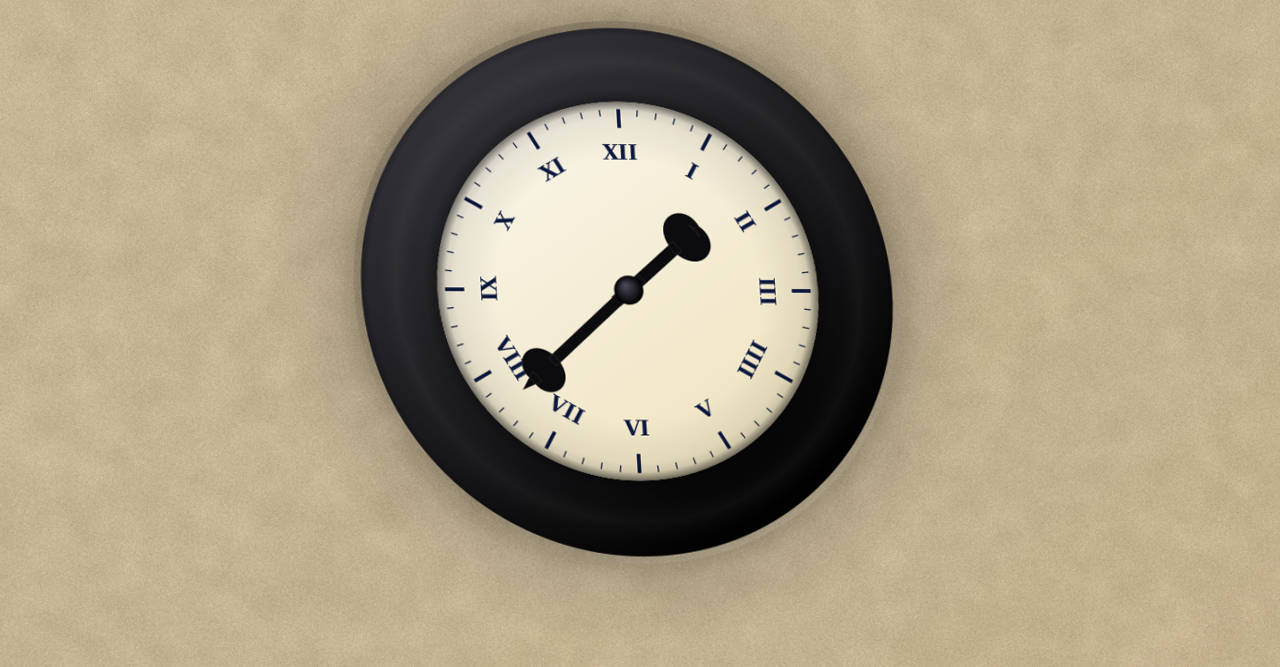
{"hour": 1, "minute": 38}
